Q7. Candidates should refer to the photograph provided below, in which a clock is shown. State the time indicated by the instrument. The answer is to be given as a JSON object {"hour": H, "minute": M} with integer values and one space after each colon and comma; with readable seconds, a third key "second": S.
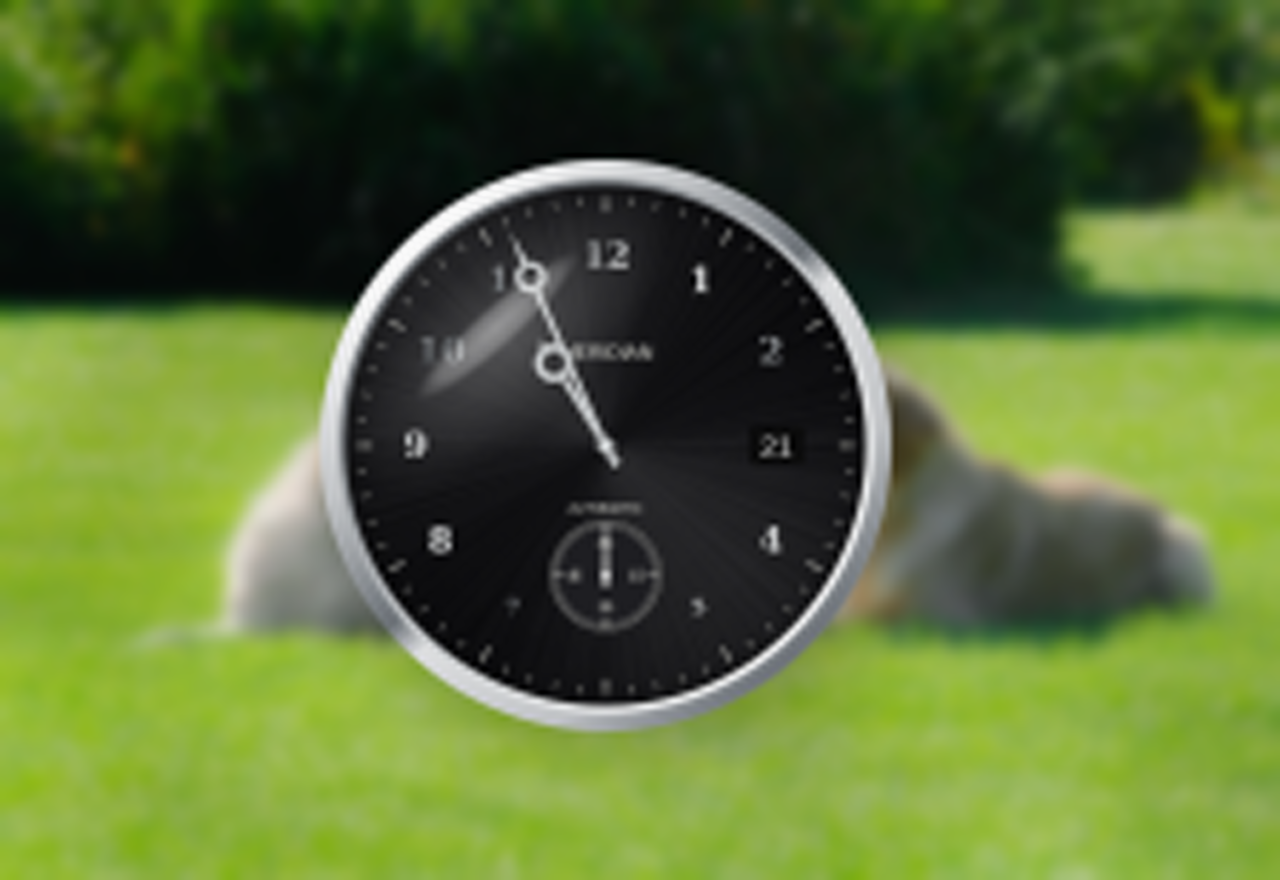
{"hour": 10, "minute": 56}
